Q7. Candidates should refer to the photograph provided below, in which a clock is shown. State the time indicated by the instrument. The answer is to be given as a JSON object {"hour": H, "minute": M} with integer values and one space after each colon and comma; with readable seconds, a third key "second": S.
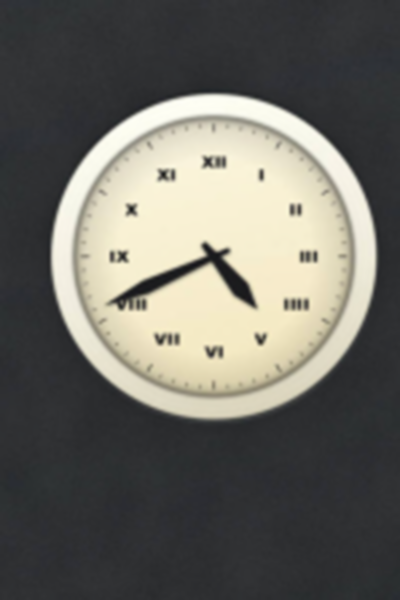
{"hour": 4, "minute": 41}
